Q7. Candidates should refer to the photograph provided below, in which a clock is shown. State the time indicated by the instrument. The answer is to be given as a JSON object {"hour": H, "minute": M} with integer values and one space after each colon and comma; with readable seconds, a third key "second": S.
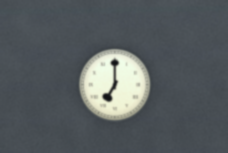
{"hour": 7, "minute": 0}
